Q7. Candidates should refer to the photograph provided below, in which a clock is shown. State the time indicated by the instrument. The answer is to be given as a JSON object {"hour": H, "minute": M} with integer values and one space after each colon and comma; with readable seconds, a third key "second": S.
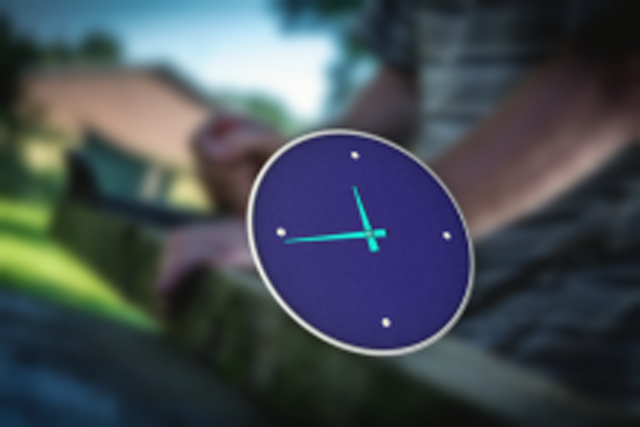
{"hour": 11, "minute": 44}
